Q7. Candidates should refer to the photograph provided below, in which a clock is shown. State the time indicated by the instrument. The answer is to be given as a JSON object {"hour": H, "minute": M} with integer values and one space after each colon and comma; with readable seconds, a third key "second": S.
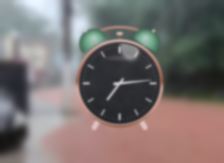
{"hour": 7, "minute": 14}
